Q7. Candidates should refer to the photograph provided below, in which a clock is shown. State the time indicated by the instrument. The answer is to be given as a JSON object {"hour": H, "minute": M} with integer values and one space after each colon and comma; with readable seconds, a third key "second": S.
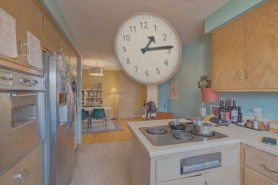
{"hour": 1, "minute": 14}
